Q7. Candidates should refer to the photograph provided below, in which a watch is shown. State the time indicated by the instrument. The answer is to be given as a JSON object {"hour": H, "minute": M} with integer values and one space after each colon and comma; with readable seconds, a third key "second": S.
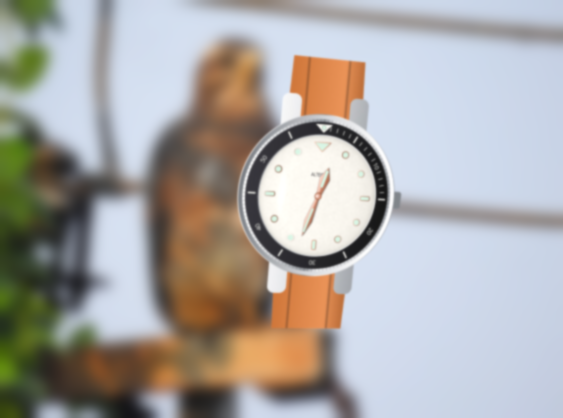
{"hour": 12, "minute": 33}
